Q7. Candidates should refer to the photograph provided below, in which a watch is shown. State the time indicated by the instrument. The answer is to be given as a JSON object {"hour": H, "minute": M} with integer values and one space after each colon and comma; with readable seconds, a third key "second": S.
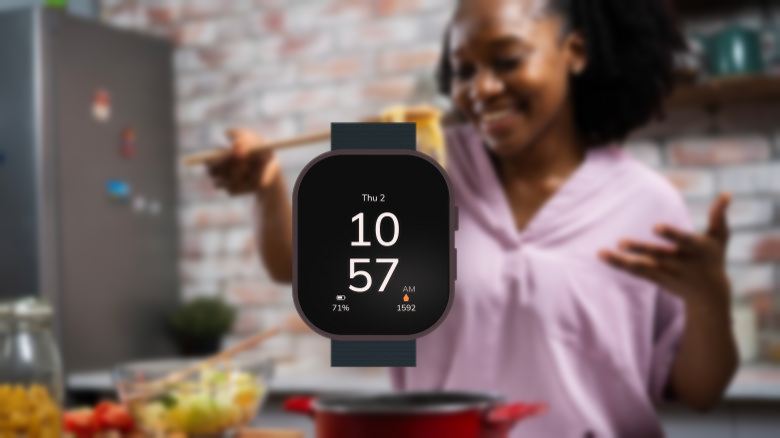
{"hour": 10, "minute": 57}
